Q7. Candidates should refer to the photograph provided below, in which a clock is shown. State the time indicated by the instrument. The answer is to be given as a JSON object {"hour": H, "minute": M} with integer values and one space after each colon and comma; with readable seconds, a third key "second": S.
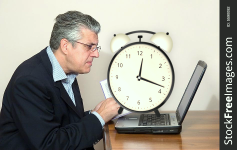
{"hour": 12, "minute": 18}
